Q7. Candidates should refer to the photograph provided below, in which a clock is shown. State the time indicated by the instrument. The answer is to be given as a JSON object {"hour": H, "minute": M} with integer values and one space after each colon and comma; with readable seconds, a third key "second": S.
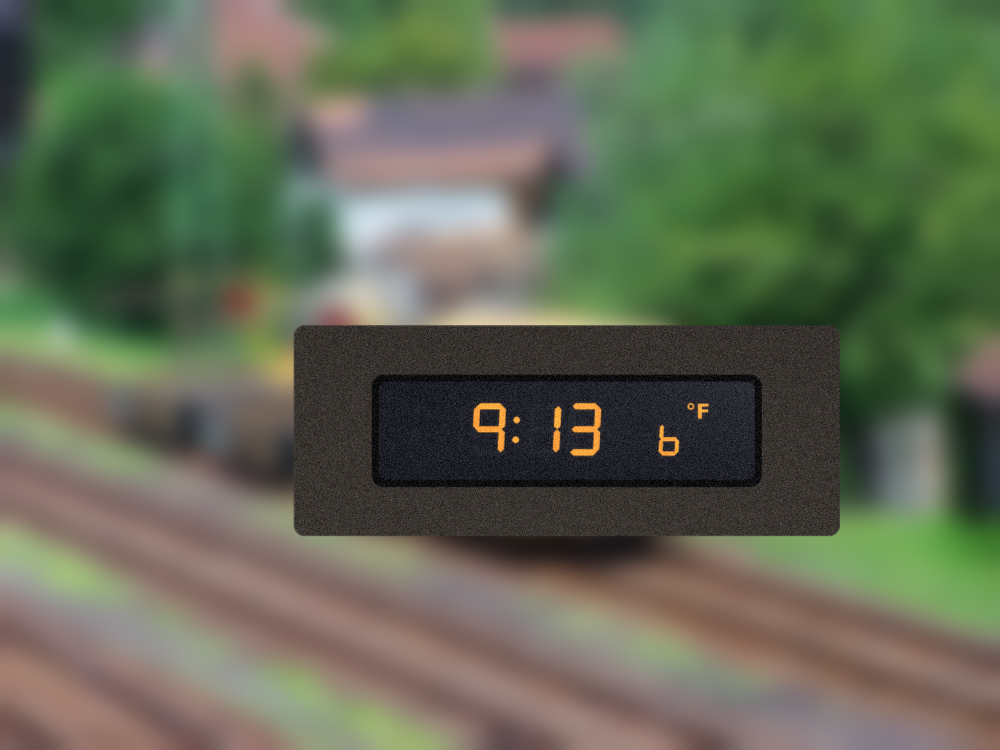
{"hour": 9, "minute": 13}
